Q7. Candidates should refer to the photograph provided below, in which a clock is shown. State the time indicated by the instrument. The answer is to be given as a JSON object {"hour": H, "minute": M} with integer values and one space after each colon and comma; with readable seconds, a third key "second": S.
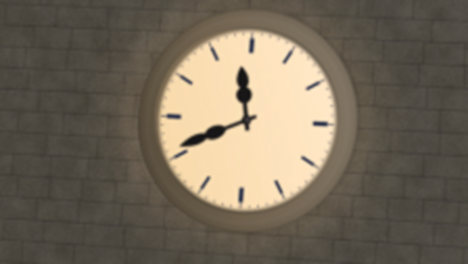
{"hour": 11, "minute": 41}
